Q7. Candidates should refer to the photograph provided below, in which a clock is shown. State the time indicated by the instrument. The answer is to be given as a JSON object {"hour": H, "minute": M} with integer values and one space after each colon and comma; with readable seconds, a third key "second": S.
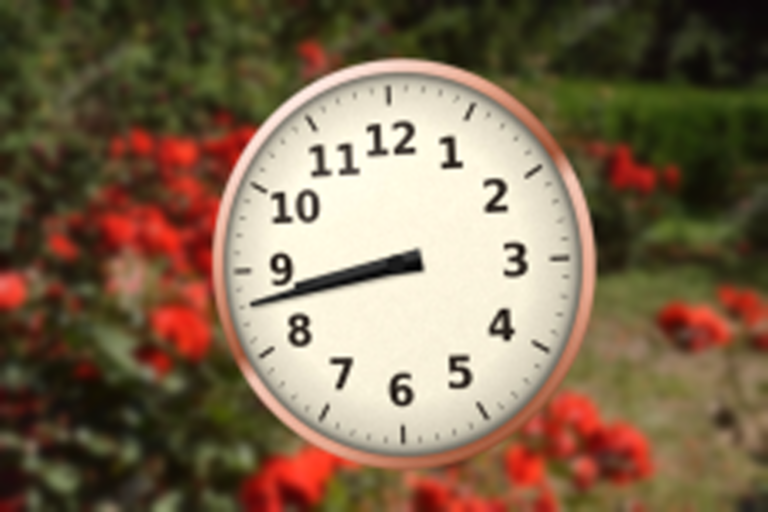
{"hour": 8, "minute": 43}
